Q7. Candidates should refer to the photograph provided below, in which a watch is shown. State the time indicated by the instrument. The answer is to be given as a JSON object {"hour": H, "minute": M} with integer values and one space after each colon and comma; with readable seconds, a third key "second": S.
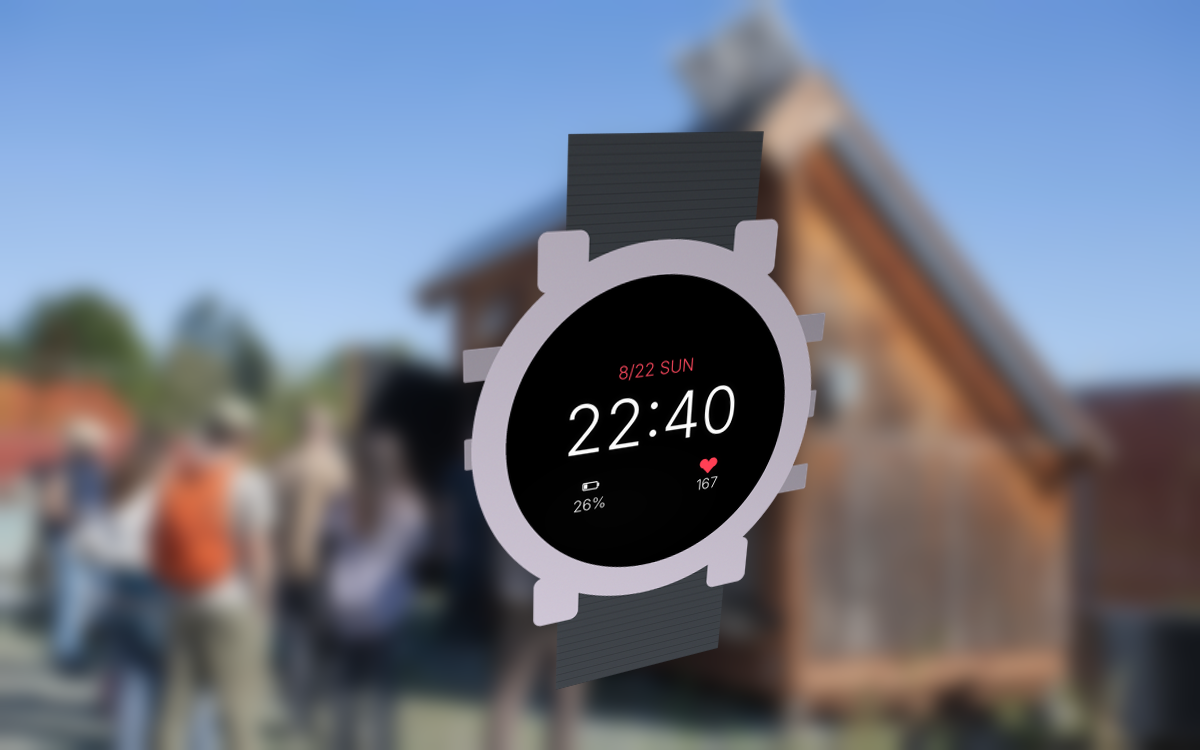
{"hour": 22, "minute": 40}
